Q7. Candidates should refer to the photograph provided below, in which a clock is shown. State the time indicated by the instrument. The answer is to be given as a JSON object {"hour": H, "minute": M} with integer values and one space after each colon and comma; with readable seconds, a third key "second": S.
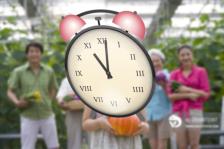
{"hour": 11, "minute": 1}
